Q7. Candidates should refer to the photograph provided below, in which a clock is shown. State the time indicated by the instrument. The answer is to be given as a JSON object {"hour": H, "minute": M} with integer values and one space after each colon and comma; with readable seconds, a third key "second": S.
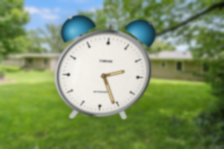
{"hour": 2, "minute": 26}
